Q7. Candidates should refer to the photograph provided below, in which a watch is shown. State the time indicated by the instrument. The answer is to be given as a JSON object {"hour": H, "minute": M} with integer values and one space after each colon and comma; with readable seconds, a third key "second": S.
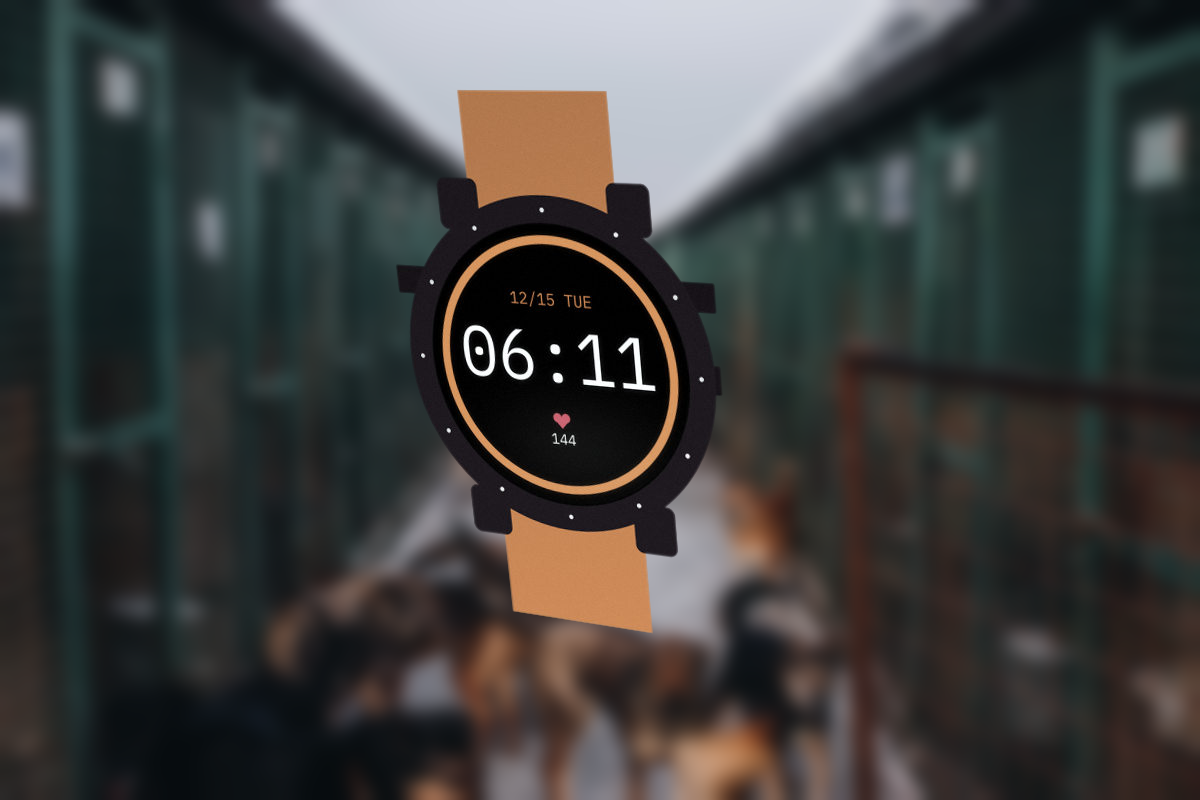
{"hour": 6, "minute": 11}
